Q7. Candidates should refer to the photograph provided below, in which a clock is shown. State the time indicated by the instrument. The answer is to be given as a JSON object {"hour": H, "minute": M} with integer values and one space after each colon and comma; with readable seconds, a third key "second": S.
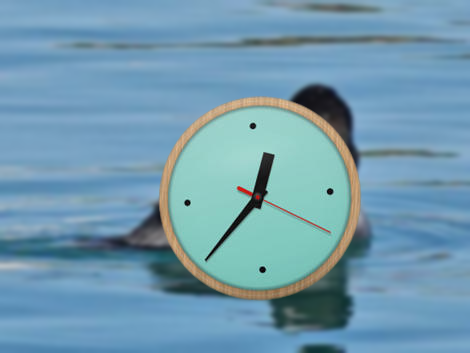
{"hour": 12, "minute": 37, "second": 20}
